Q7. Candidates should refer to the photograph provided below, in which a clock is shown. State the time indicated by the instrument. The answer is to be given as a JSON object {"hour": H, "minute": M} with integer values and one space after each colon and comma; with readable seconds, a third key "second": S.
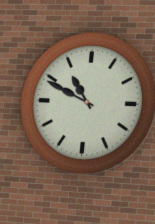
{"hour": 10, "minute": 49}
